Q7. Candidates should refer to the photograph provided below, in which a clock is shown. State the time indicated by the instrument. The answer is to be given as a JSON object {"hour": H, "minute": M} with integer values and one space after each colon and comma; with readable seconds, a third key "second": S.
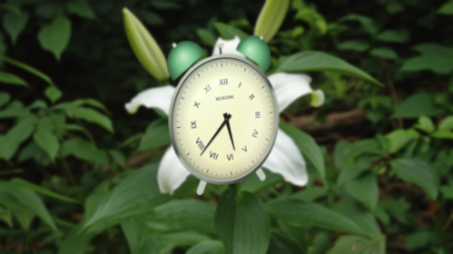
{"hour": 5, "minute": 38}
